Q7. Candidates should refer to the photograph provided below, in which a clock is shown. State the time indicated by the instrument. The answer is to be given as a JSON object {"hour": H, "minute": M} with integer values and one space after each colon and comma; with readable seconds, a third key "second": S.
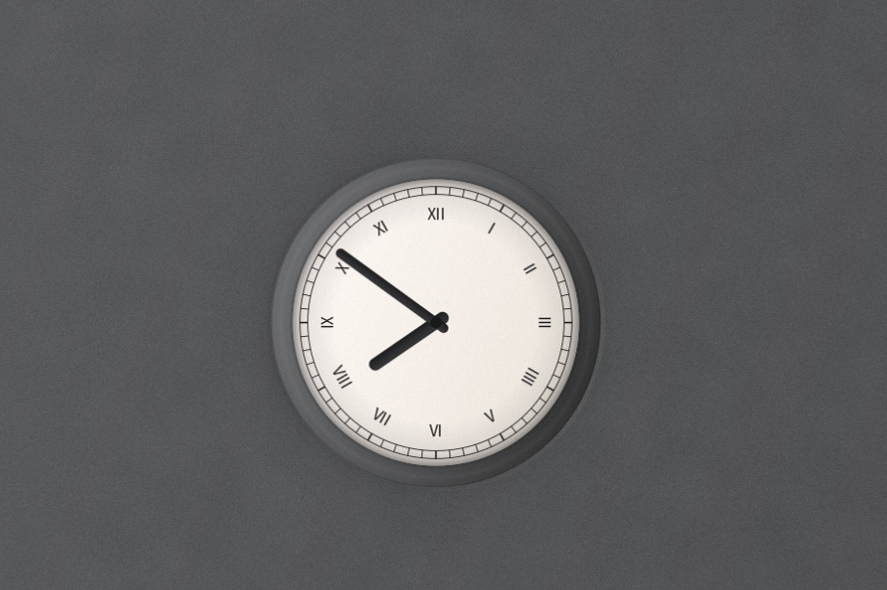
{"hour": 7, "minute": 51}
